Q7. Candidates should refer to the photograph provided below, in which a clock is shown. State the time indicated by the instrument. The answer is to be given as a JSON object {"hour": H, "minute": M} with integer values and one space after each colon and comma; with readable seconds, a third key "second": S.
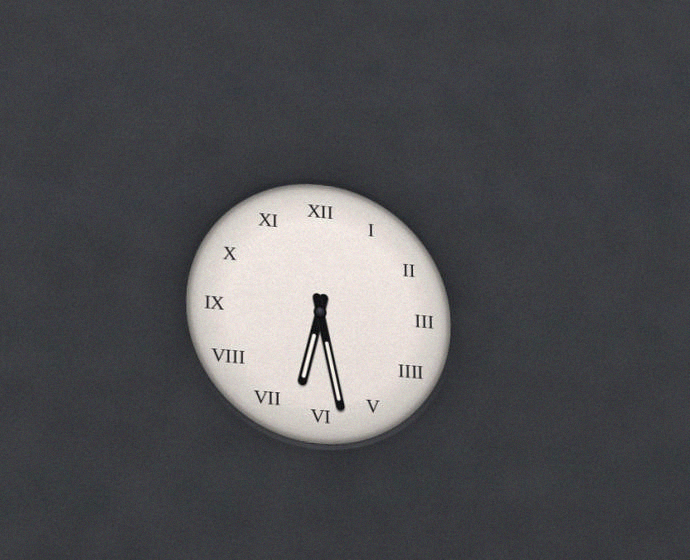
{"hour": 6, "minute": 28}
